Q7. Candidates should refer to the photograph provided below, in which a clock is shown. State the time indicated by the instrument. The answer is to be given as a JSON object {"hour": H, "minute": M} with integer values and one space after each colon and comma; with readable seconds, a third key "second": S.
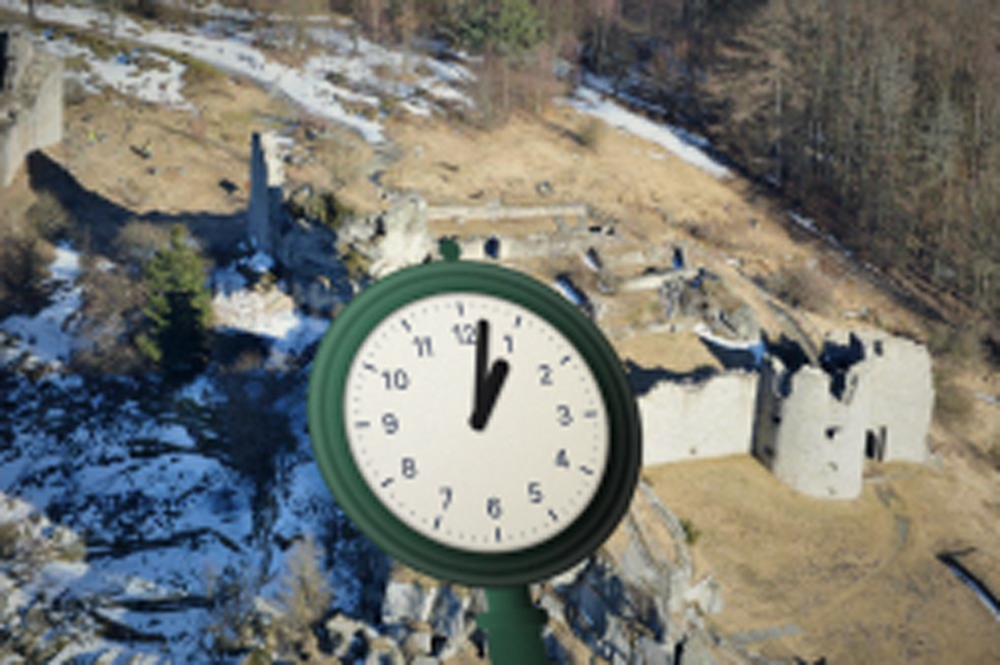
{"hour": 1, "minute": 2}
